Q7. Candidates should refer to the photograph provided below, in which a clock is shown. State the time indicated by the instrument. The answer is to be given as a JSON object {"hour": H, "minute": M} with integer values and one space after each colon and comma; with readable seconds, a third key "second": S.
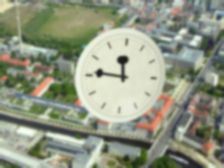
{"hour": 11, "minute": 46}
